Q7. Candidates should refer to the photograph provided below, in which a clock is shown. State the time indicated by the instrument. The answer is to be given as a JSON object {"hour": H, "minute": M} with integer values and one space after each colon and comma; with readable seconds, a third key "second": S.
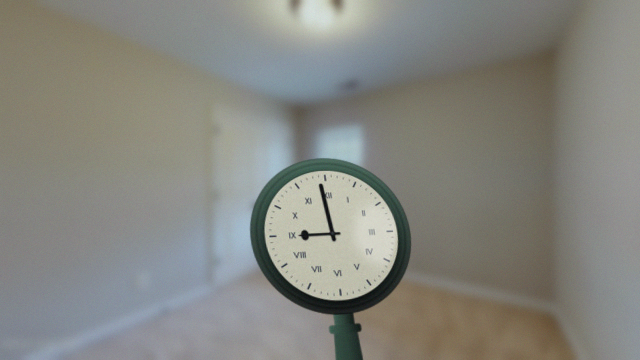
{"hour": 8, "minute": 59}
